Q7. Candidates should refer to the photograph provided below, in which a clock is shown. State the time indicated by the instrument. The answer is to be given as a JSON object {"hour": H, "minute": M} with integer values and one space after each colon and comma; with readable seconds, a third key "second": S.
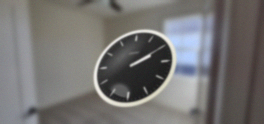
{"hour": 2, "minute": 10}
